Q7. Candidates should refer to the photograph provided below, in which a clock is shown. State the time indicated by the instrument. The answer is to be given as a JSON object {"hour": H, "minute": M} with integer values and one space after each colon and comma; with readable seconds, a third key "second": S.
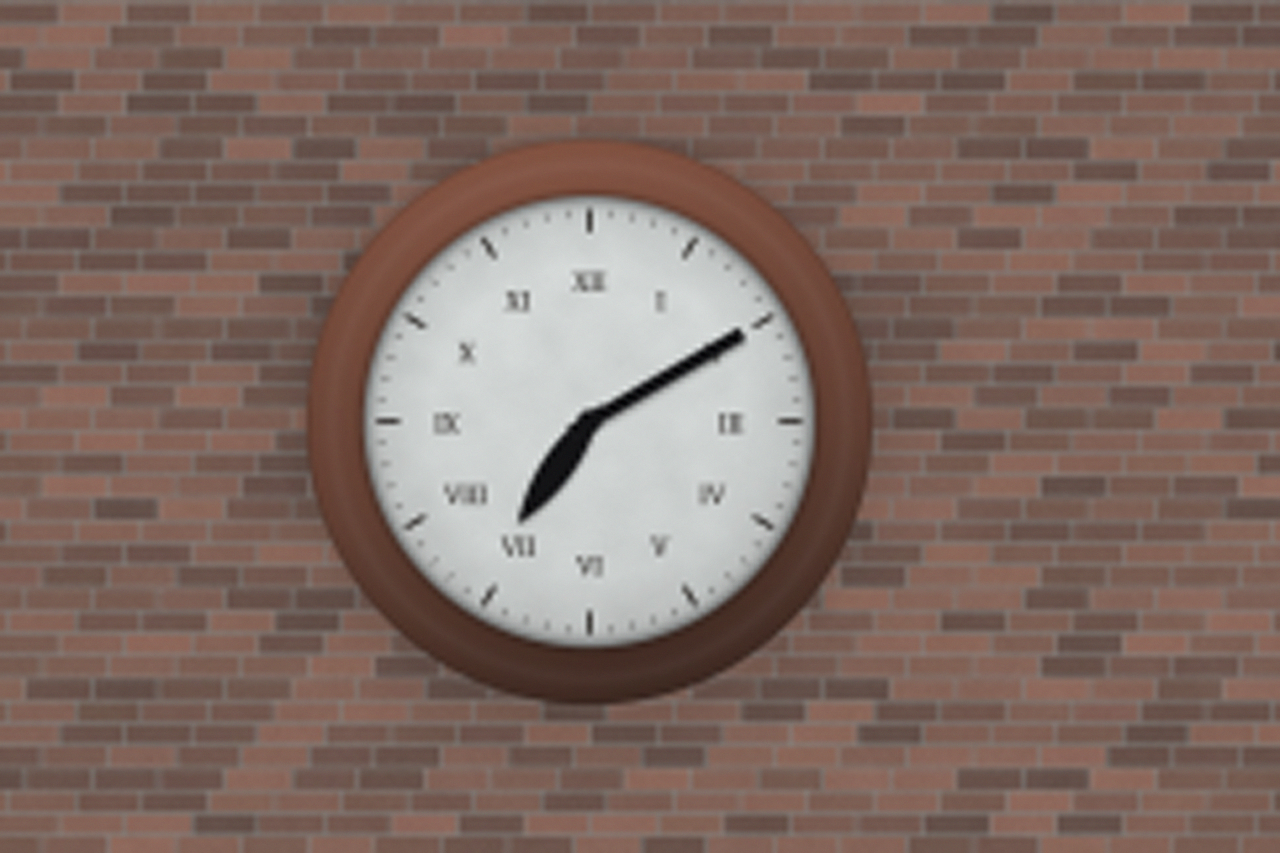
{"hour": 7, "minute": 10}
